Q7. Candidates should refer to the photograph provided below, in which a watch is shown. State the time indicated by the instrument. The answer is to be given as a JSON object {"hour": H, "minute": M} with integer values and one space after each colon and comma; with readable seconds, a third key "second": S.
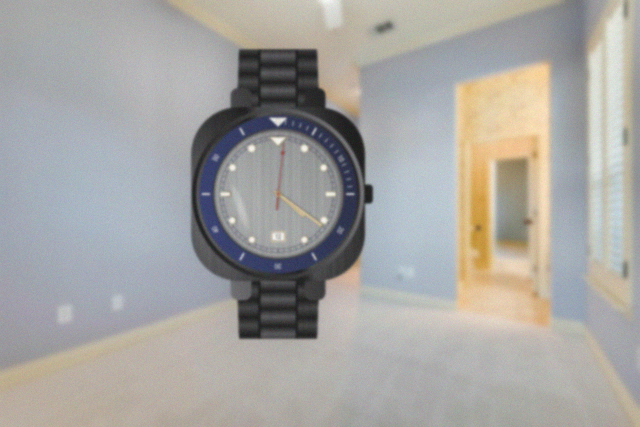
{"hour": 4, "minute": 21, "second": 1}
